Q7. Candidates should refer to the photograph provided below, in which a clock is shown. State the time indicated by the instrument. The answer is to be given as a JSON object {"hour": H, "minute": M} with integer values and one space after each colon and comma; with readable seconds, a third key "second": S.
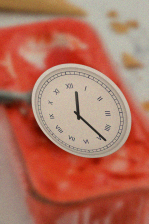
{"hour": 12, "minute": 24}
